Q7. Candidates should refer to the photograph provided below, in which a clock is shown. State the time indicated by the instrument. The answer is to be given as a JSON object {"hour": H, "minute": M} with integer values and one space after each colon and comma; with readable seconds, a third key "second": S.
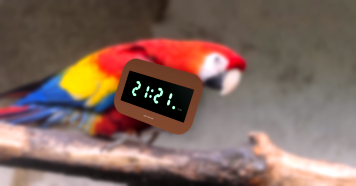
{"hour": 21, "minute": 21}
